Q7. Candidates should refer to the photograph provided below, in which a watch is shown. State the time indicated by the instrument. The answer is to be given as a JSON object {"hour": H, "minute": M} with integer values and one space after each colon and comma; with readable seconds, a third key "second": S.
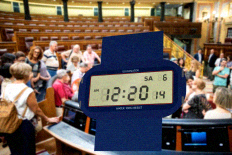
{"hour": 12, "minute": 20, "second": 14}
